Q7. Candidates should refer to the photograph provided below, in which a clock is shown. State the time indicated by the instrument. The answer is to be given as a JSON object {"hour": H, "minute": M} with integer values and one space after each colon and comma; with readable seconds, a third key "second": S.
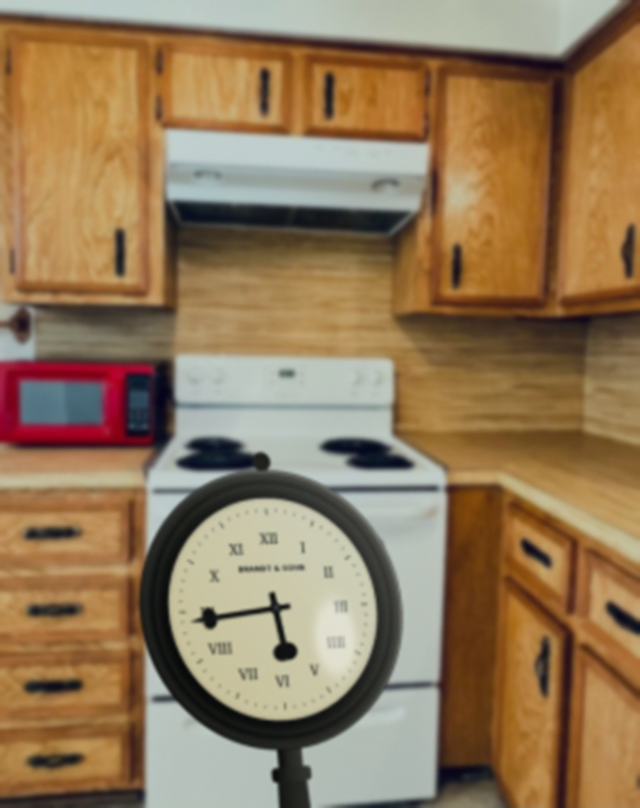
{"hour": 5, "minute": 44}
